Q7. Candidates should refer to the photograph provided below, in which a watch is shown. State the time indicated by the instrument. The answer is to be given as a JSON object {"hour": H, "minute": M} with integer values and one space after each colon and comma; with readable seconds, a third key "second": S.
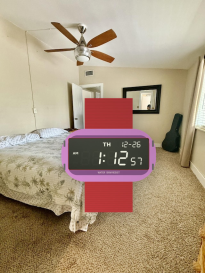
{"hour": 1, "minute": 12, "second": 57}
